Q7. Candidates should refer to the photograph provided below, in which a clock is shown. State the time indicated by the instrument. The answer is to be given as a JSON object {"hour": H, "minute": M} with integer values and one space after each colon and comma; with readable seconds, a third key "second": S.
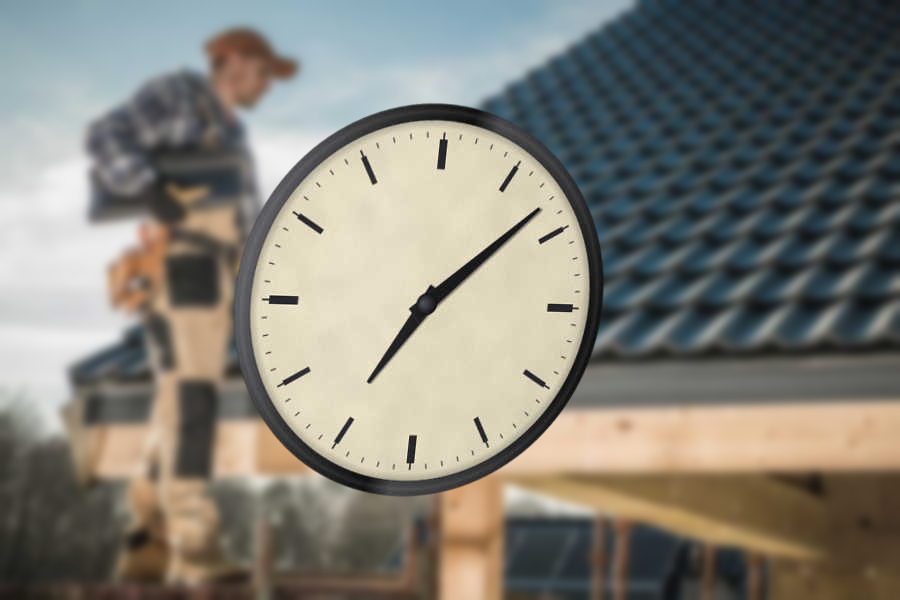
{"hour": 7, "minute": 8}
